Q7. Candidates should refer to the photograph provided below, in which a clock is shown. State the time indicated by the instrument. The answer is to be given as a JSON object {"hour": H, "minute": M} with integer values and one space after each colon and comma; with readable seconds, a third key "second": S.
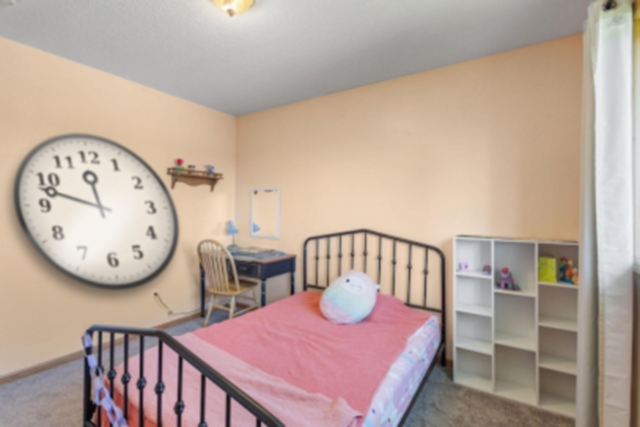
{"hour": 11, "minute": 48}
